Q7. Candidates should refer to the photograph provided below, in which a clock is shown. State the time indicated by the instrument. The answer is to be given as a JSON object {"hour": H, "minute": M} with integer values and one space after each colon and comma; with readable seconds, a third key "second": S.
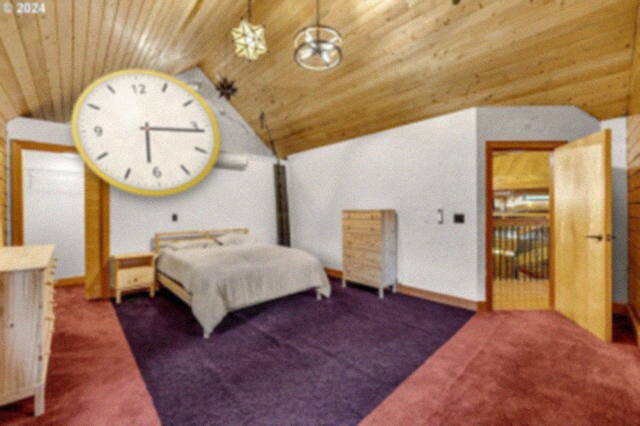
{"hour": 6, "minute": 16}
